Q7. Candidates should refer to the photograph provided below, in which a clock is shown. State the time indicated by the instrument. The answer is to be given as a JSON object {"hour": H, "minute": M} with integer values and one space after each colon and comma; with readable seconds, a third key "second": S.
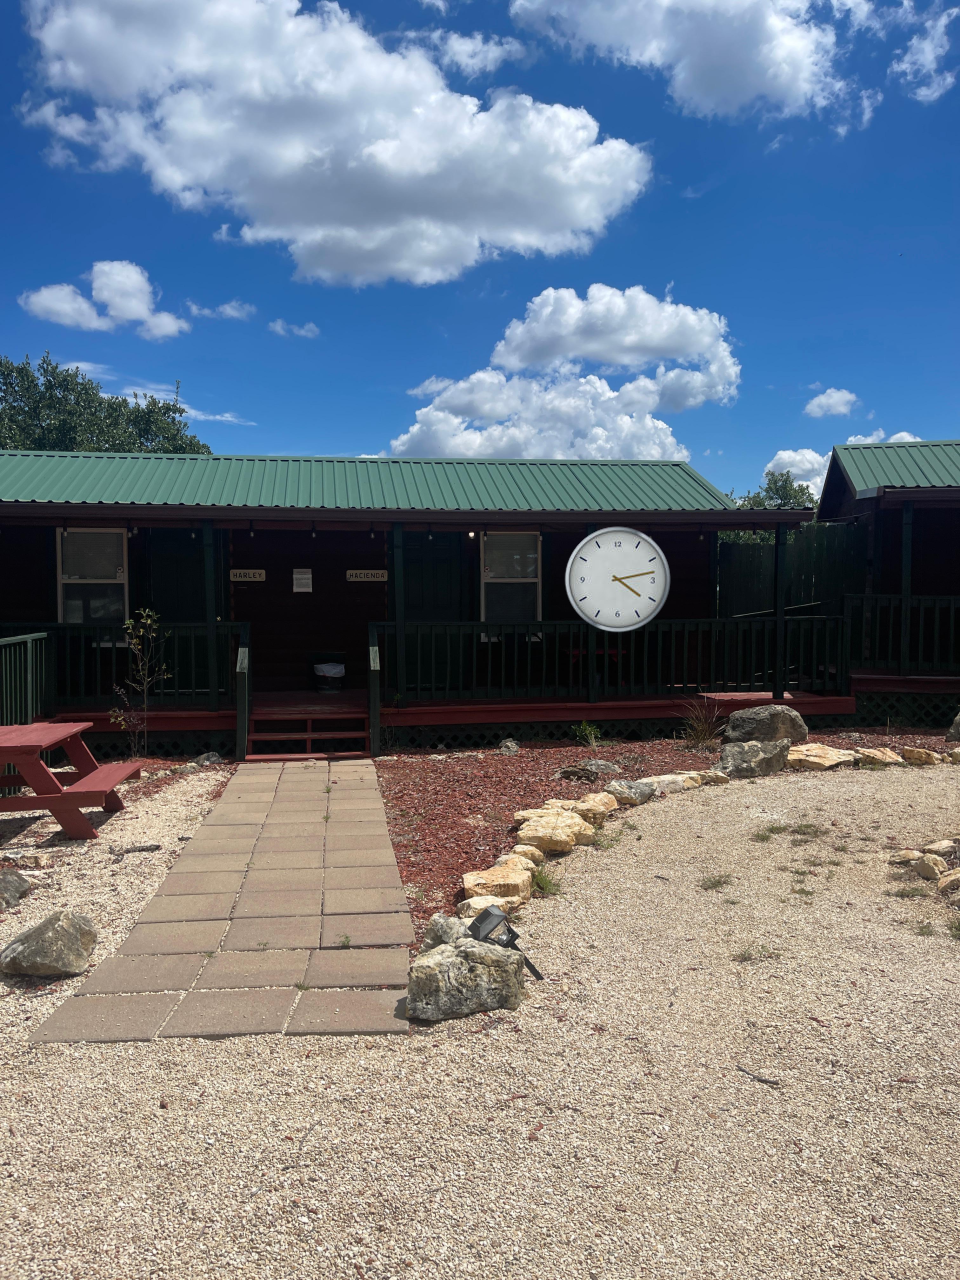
{"hour": 4, "minute": 13}
